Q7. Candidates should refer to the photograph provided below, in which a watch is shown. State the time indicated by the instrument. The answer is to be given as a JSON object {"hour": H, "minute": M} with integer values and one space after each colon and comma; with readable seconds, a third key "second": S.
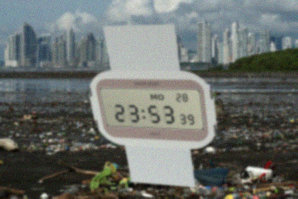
{"hour": 23, "minute": 53}
